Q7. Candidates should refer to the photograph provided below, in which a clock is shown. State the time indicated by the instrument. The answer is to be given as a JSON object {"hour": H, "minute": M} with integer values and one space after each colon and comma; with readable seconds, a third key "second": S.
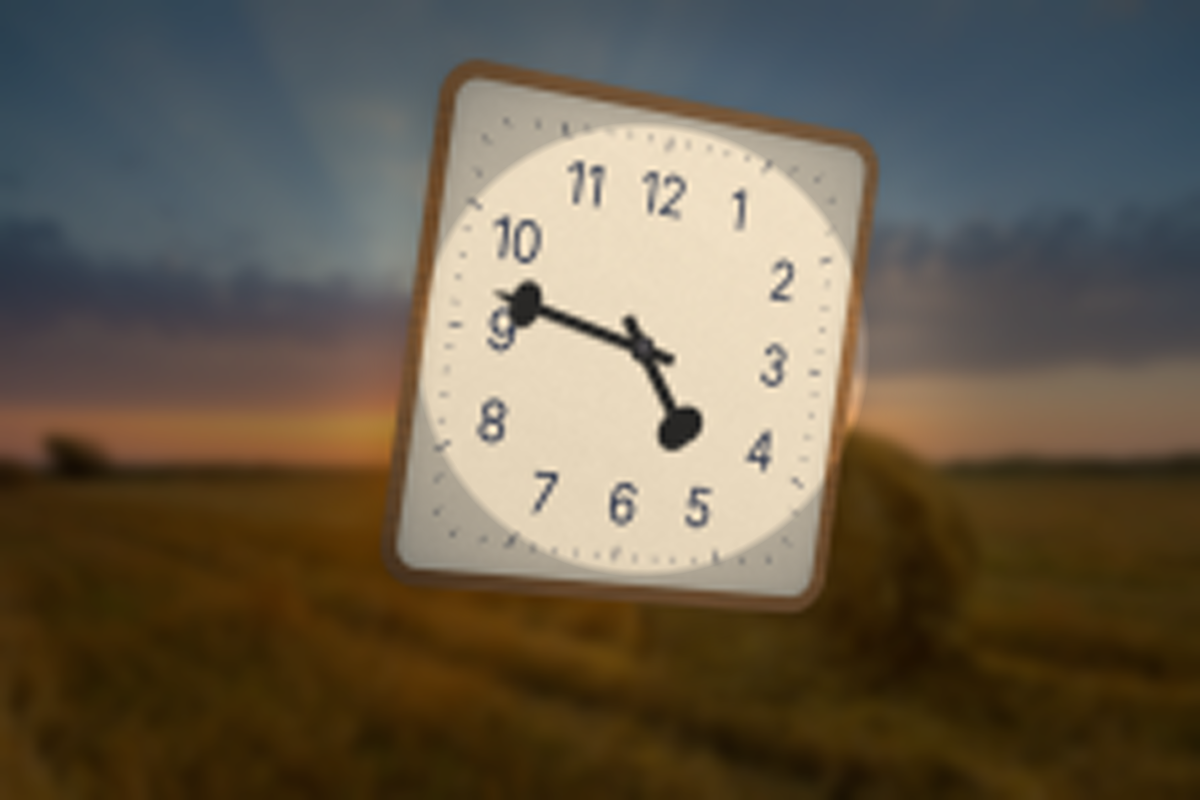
{"hour": 4, "minute": 47}
